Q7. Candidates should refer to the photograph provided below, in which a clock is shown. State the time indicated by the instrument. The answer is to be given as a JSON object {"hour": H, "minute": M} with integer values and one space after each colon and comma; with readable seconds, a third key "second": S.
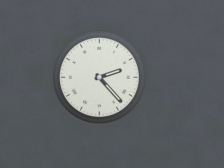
{"hour": 2, "minute": 23}
